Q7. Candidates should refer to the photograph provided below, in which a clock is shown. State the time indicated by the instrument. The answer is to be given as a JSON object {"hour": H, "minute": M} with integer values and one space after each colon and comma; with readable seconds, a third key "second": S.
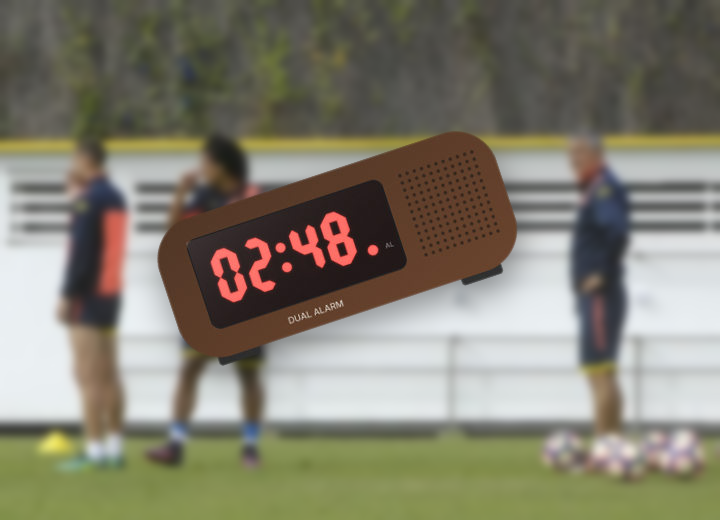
{"hour": 2, "minute": 48}
